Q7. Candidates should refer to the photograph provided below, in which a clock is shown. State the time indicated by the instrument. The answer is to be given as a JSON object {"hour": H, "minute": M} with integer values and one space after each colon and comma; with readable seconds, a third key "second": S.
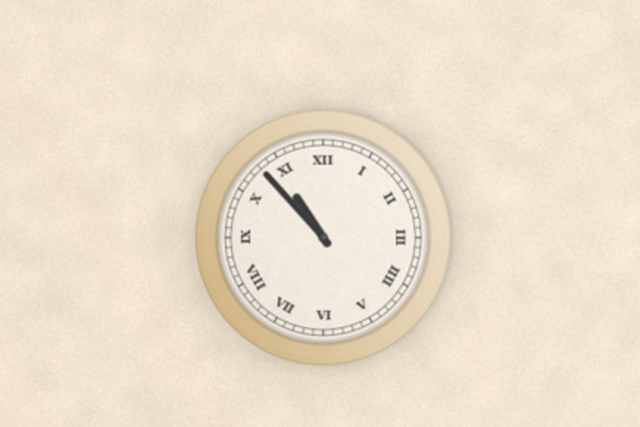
{"hour": 10, "minute": 53}
